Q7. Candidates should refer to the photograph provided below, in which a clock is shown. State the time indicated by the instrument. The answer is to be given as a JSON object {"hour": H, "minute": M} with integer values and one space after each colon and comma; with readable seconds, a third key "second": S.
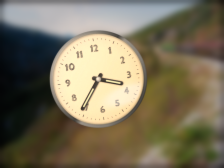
{"hour": 3, "minute": 36}
